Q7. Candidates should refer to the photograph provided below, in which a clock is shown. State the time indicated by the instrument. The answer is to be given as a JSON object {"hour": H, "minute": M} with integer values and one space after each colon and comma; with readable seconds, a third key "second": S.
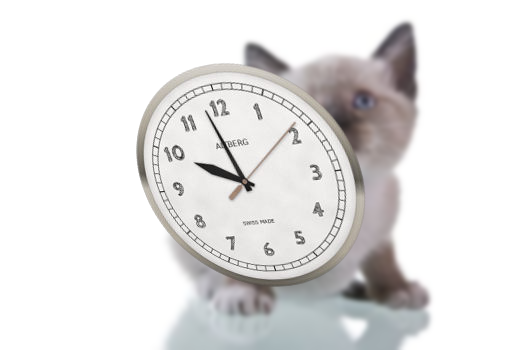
{"hour": 9, "minute": 58, "second": 9}
